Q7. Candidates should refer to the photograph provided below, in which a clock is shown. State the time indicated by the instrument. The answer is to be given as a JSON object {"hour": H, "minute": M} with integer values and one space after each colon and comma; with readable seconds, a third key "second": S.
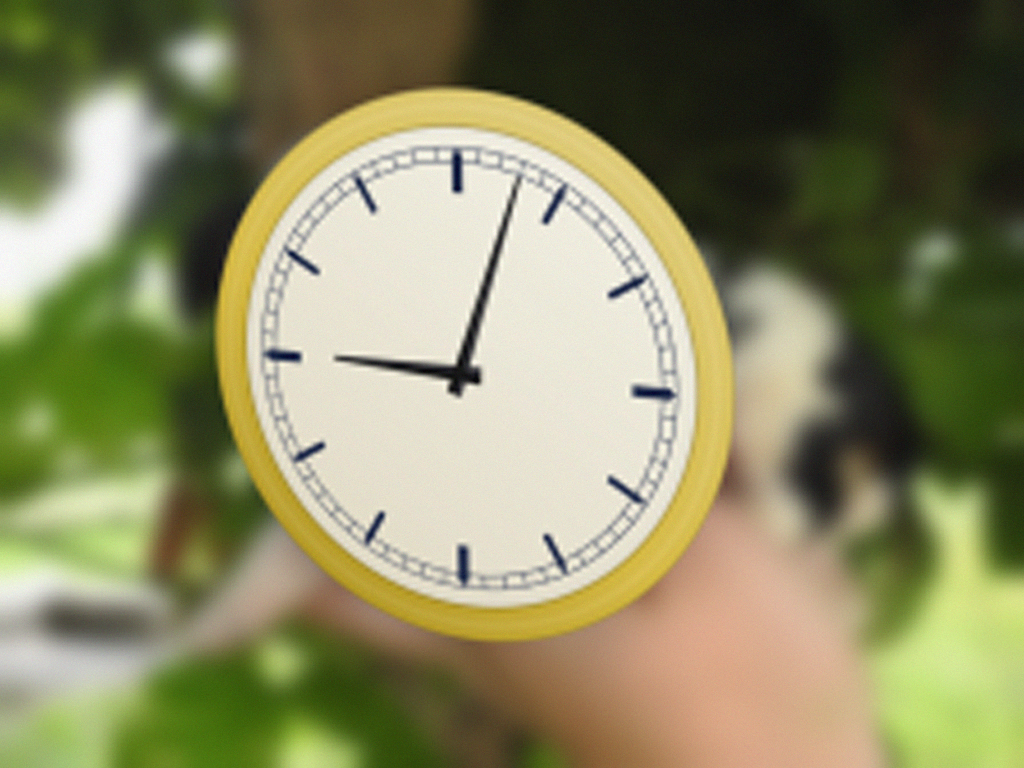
{"hour": 9, "minute": 3}
